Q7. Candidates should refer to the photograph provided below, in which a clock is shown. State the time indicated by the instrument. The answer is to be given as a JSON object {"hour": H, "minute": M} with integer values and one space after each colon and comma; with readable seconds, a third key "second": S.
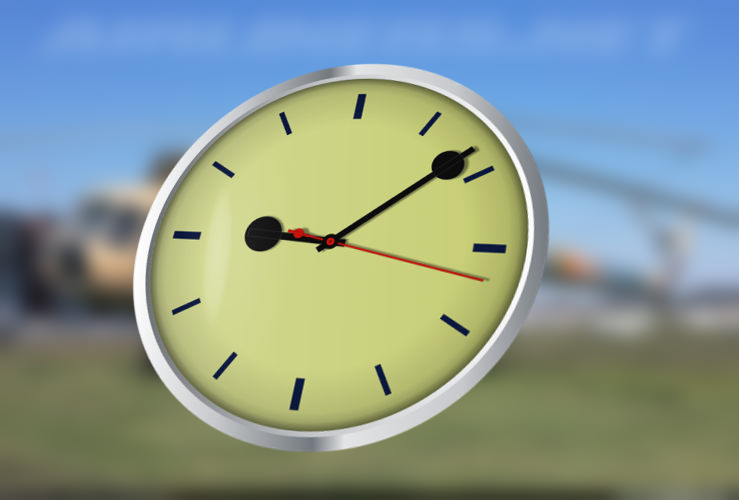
{"hour": 9, "minute": 8, "second": 17}
